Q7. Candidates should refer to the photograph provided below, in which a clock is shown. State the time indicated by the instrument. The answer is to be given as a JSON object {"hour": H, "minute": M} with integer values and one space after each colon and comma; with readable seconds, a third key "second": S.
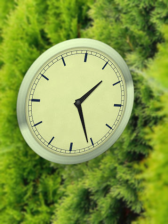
{"hour": 1, "minute": 26}
